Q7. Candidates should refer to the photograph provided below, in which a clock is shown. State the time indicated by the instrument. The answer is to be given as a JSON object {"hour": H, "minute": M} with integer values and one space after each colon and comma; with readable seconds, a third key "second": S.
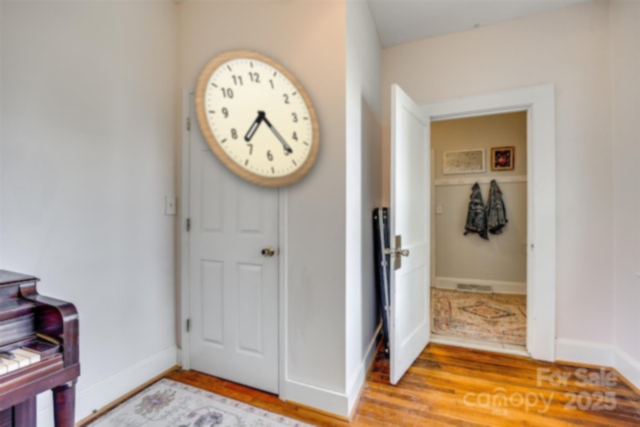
{"hour": 7, "minute": 24}
